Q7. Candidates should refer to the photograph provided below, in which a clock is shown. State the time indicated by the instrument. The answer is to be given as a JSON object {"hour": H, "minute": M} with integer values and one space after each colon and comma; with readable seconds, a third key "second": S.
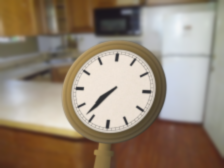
{"hour": 7, "minute": 37}
